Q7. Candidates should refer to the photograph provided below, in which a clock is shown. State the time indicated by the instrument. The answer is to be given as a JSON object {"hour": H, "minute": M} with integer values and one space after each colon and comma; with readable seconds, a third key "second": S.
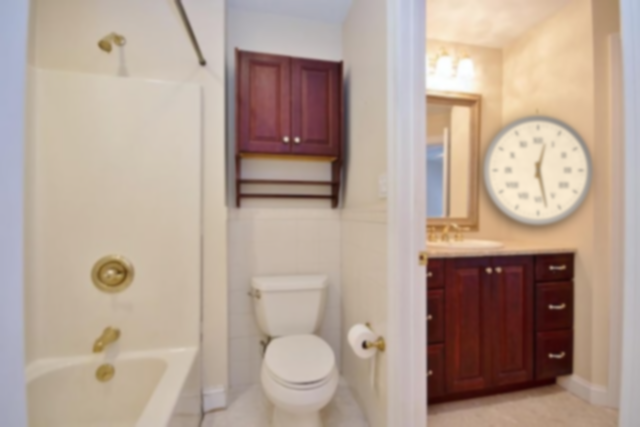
{"hour": 12, "minute": 28}
